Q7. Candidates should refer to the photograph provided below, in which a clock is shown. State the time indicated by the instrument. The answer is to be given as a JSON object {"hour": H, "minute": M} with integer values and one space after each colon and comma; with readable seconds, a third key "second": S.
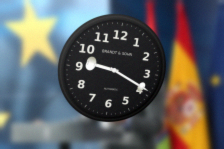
{"hour": 9, "minute": 19}
